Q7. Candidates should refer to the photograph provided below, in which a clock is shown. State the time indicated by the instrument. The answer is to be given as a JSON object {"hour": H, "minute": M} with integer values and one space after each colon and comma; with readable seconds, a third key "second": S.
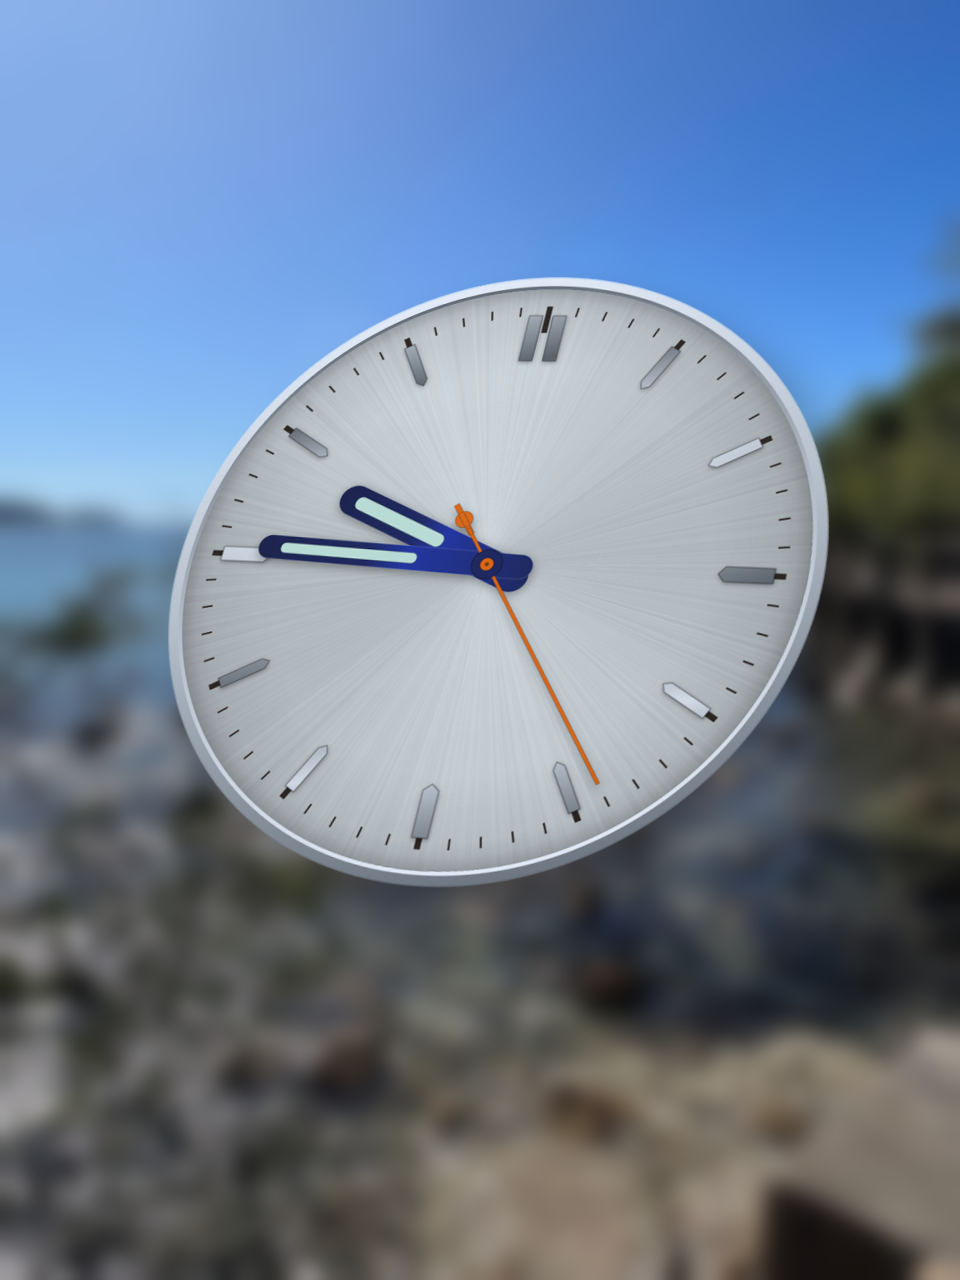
{"hour": 9, "minute": 45, "second": 24}
